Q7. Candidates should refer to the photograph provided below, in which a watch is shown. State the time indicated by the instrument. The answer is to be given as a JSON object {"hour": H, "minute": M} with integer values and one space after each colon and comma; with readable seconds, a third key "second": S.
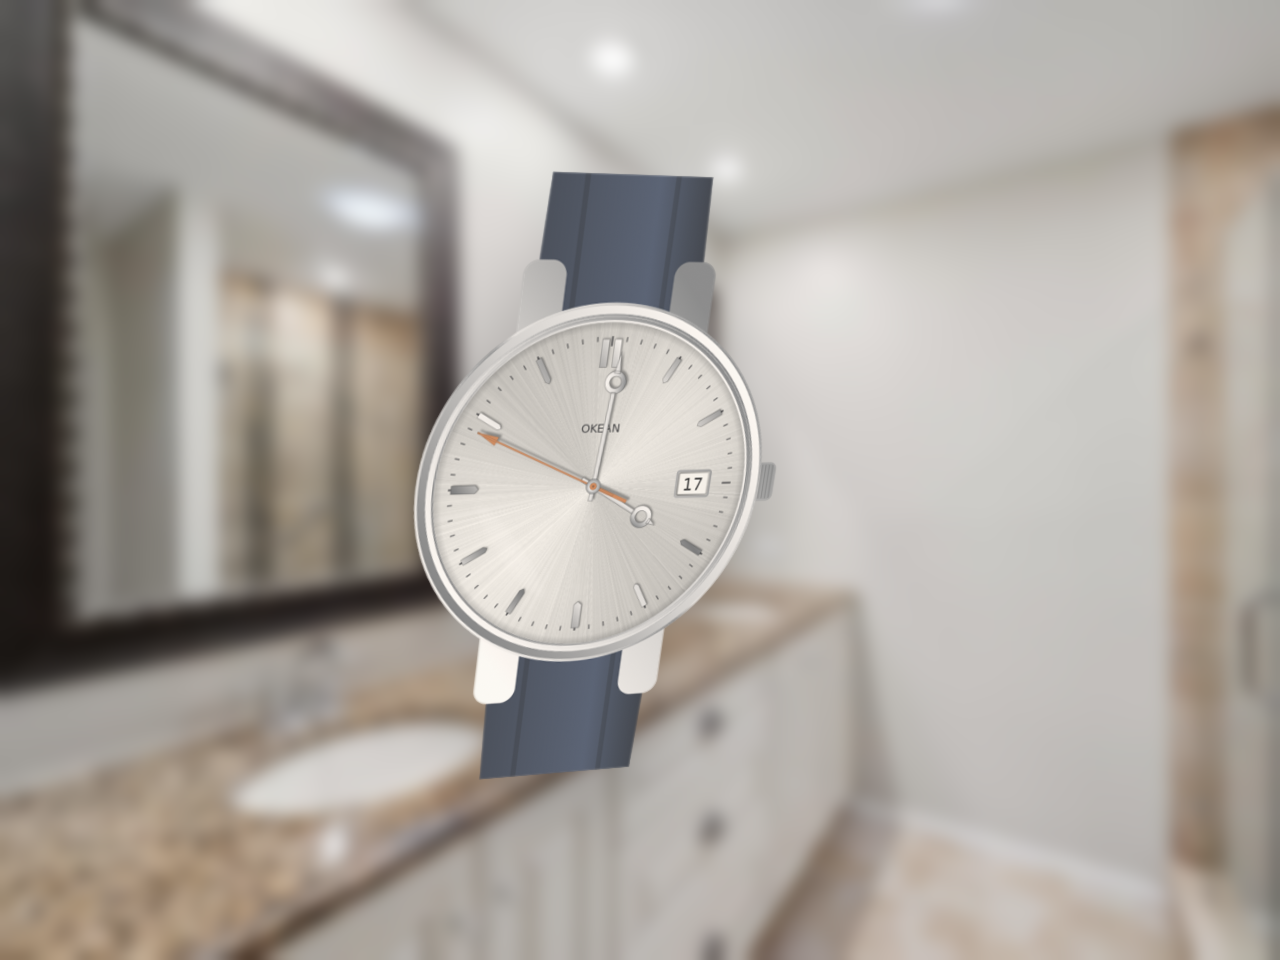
{"hour": 4, "minute": 0, "second": 49}
